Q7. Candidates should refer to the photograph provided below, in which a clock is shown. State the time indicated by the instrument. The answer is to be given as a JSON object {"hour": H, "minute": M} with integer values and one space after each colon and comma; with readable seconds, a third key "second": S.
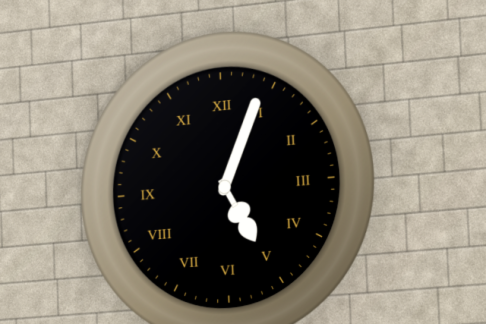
{"hour": 5, "minute": 4}
